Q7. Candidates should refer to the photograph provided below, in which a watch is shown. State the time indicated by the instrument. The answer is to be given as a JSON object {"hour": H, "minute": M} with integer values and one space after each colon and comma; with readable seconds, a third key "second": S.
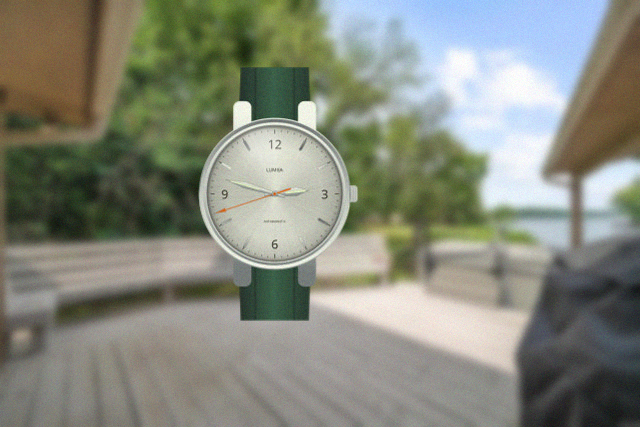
{"hour": 2, "minute": 47, "second": 42}
